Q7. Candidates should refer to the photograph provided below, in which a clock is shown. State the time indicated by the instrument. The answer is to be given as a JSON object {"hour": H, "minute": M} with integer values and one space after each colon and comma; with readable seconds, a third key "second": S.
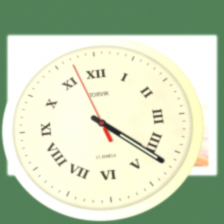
{"hour": 4, "minute": 21, "second": 57}
